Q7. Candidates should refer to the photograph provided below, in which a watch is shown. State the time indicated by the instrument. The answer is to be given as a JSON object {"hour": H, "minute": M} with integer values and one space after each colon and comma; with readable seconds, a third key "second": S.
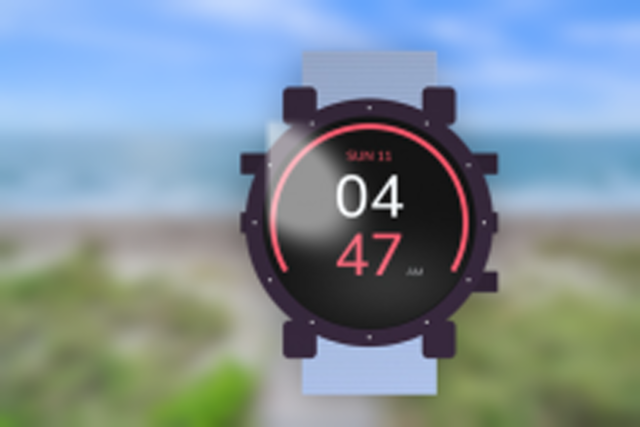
{"hour": 4, "minute": 47}
